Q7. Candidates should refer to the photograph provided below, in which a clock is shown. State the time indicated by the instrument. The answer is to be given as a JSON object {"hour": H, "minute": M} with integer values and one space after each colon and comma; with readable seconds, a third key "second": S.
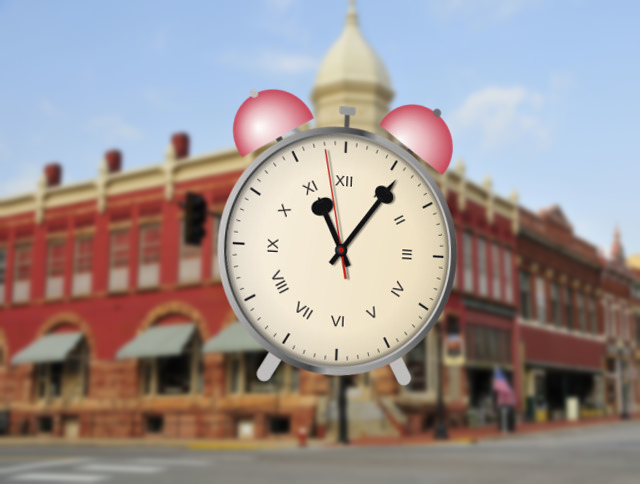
{"hour": 11, "minute": 5, "second": 58}
